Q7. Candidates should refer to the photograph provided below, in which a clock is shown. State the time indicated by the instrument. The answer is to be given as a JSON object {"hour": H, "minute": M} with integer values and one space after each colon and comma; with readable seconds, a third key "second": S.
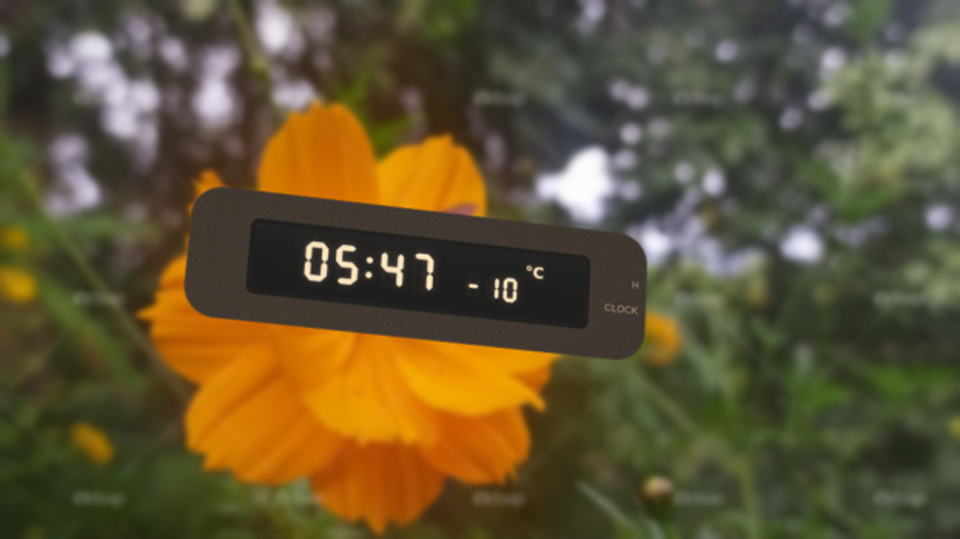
{"hour": 5, "minute": 47}
